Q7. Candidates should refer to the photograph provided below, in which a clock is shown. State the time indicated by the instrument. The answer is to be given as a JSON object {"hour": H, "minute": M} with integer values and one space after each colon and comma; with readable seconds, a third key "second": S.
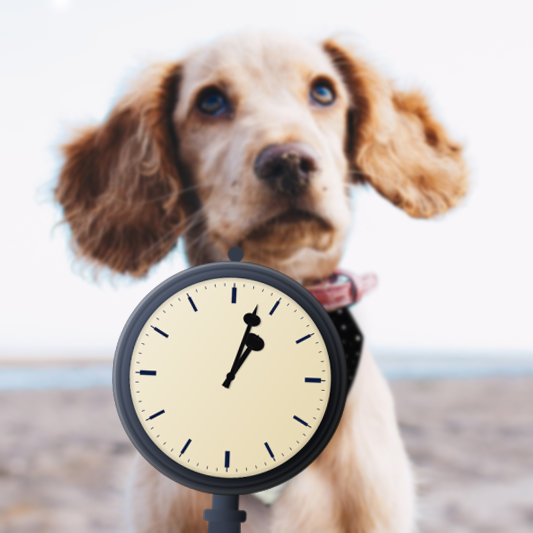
{"hour": 1, "minute": 3}
